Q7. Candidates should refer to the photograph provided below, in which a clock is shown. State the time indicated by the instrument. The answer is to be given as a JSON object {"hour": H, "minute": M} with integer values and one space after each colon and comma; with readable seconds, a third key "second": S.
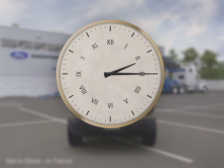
{"hour": 2, "minute": 15}
